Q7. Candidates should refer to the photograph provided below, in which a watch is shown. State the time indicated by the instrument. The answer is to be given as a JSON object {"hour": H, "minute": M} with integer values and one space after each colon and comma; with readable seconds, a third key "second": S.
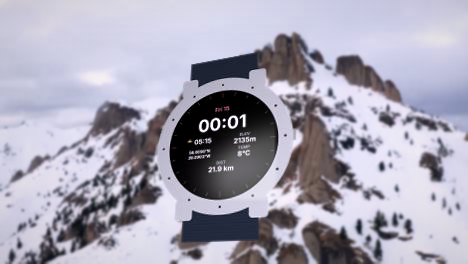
{"hour": 0, "minute": 1}
